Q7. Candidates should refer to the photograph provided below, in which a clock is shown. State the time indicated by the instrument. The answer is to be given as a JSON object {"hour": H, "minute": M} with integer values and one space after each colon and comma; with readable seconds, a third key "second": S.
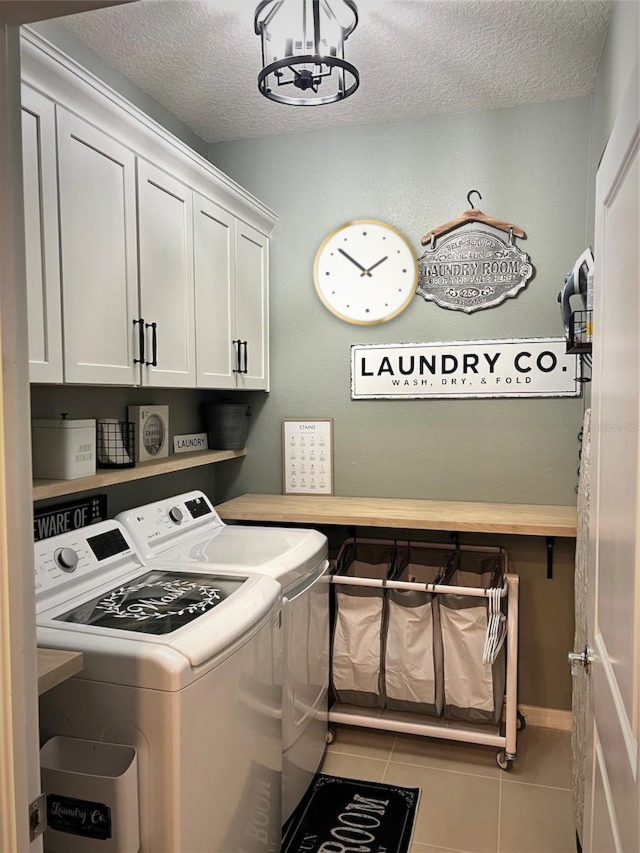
{"hour": 1, "minute": 52}
